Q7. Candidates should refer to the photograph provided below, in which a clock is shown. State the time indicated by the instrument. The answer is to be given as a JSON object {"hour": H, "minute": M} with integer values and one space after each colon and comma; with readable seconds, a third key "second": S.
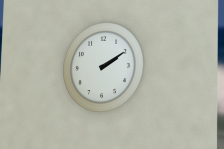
{"hour": 2, "minute": 10}
